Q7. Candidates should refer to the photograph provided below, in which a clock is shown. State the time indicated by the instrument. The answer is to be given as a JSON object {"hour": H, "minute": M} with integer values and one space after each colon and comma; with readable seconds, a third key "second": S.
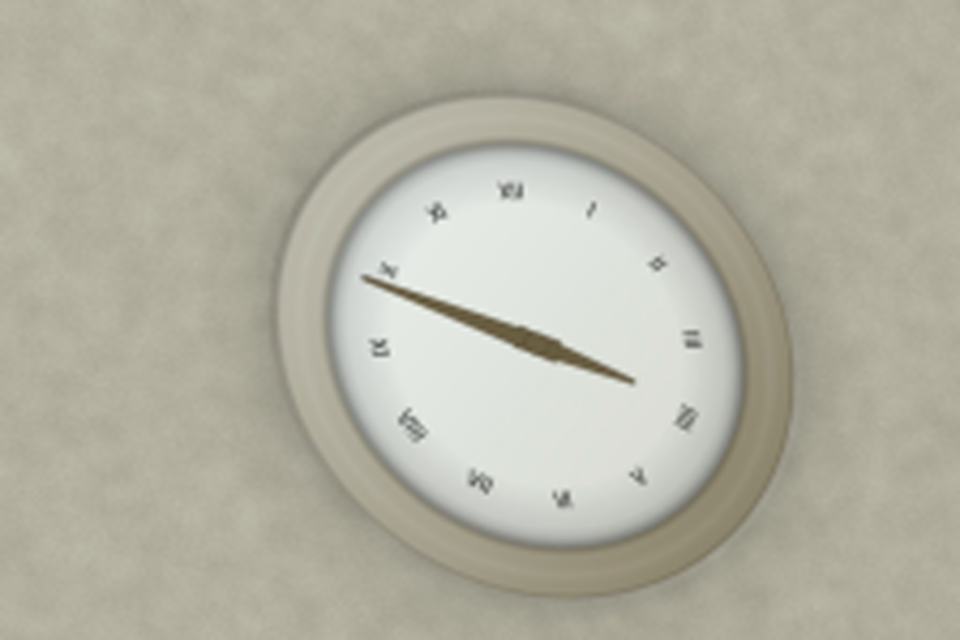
{"hour": 3, "minute": 49}
